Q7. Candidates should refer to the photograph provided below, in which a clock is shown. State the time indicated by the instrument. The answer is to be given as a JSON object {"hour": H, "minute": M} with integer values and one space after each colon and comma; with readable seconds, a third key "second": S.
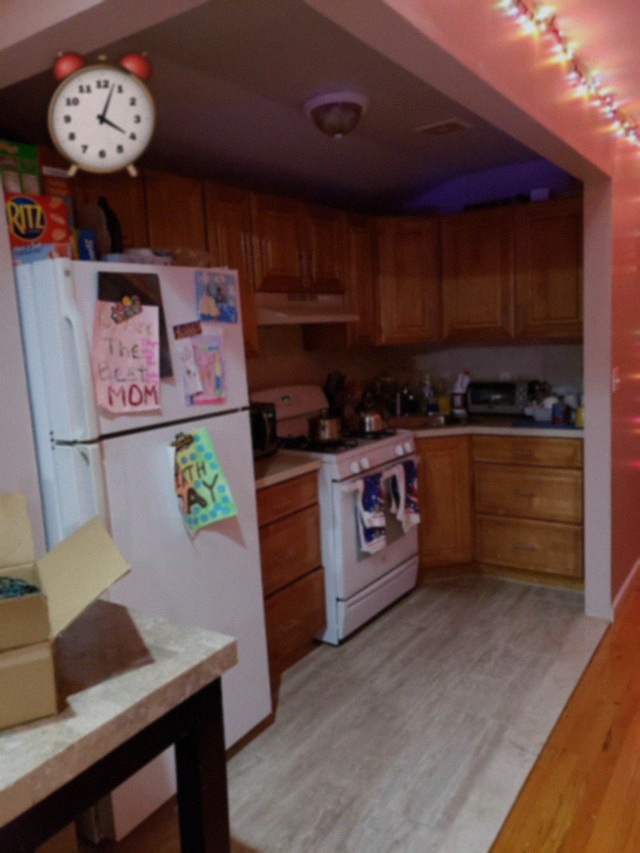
{"hour": 4, "minute": 3}
